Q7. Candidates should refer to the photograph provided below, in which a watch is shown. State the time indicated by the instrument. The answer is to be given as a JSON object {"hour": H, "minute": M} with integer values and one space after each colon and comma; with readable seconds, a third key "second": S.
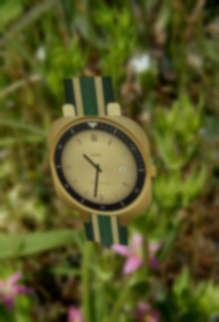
{"hour": 10, "minute": 32}
